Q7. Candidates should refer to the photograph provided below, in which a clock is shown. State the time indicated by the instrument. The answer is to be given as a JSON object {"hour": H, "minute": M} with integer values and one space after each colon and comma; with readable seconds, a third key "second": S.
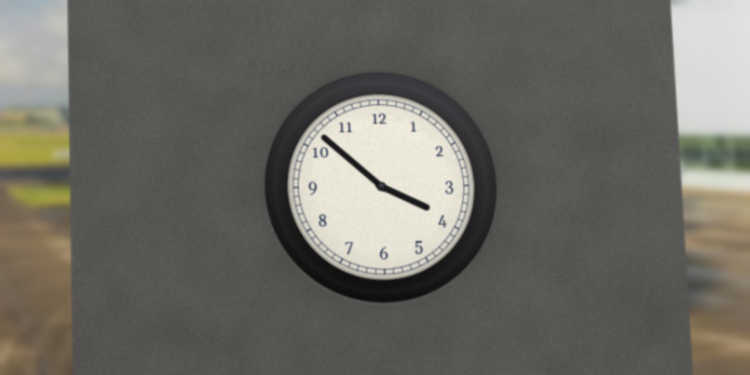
{"hour": 3, "minute": 52}
